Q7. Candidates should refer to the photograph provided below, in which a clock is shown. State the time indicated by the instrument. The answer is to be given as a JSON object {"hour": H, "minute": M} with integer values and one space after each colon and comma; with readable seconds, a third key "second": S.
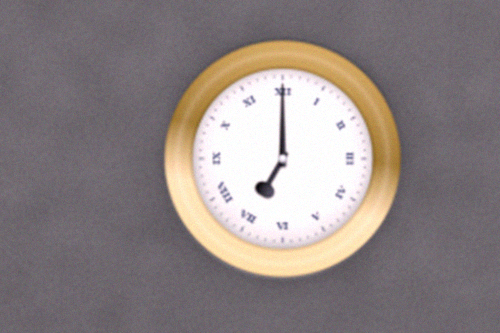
{"hour": 7, "minute": 0}
